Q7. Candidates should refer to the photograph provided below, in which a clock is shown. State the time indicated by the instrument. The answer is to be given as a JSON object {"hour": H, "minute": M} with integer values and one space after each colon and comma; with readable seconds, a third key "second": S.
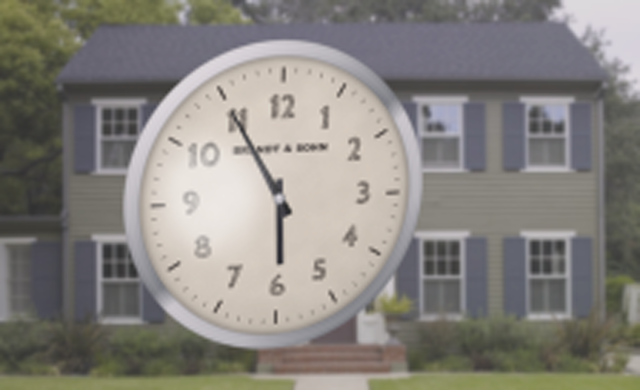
{"hour": 5, "minute": 55}
